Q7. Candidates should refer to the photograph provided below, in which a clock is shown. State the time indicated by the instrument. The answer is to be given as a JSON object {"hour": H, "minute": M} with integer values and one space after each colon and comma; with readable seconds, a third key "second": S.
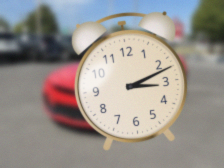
{"hour": 3, "minute": 12}
